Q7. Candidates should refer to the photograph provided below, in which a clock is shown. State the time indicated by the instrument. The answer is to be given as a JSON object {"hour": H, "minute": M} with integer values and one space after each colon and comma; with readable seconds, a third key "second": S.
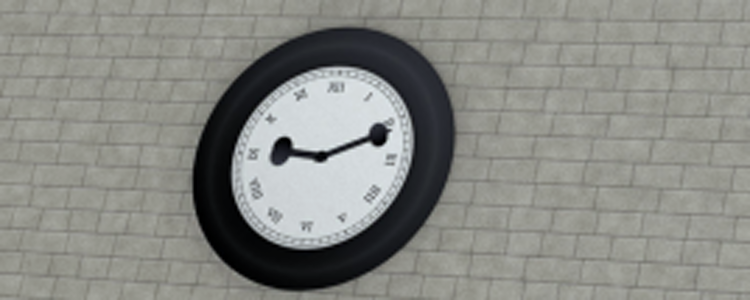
{"hour": 9, "minute": 11}
